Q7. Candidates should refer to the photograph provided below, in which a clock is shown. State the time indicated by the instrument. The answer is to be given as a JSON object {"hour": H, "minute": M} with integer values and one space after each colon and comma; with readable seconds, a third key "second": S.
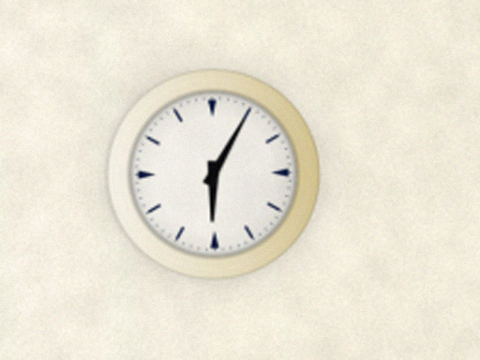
{"hour": 6, "minute": 5}
